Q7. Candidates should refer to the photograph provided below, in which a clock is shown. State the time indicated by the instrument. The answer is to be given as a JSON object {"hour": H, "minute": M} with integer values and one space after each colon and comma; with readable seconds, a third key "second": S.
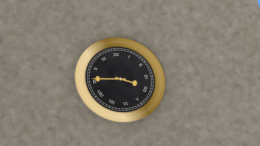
{"hour": 3, "minute": 46}
